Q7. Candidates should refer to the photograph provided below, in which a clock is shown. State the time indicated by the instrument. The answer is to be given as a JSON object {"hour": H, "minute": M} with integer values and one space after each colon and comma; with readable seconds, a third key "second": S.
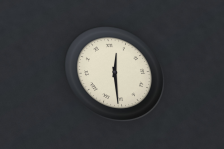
{"hour": 12, "minute": 31}
